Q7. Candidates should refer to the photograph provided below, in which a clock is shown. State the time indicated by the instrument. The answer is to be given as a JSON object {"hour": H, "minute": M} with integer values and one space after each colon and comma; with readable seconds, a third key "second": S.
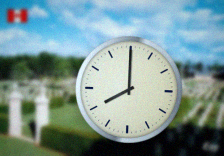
{"hour": 8, "minute": 0}
